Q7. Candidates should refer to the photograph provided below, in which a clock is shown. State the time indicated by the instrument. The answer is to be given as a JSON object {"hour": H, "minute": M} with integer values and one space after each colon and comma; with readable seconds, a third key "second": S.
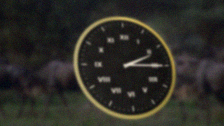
{"hour": 2, "minute": 15}
